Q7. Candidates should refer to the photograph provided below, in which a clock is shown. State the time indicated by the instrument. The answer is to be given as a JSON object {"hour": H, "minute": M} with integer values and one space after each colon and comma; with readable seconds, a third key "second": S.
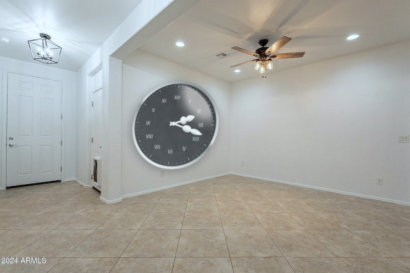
{"hour": 2, "minute": 18}
